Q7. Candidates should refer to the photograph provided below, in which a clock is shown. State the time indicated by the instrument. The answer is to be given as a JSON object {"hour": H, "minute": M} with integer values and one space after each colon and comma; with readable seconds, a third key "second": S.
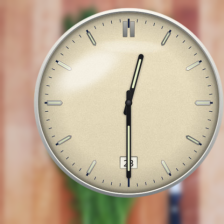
{"hour": 12, "minute": 30}
